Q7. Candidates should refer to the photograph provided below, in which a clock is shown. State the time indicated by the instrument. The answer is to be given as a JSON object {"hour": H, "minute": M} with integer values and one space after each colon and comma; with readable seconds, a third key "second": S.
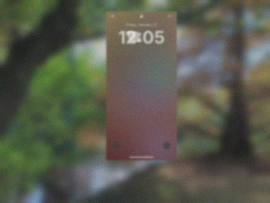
{"hour": 12, "minute": 5}
